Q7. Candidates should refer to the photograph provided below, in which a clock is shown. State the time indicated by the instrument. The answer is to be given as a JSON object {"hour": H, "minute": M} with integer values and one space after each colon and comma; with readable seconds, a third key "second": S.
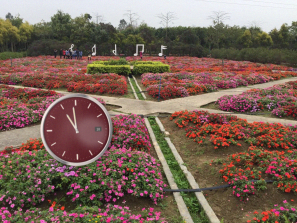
{"hour": 10, "minute": 59}
